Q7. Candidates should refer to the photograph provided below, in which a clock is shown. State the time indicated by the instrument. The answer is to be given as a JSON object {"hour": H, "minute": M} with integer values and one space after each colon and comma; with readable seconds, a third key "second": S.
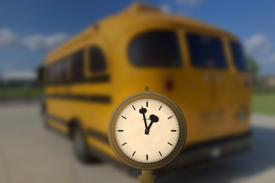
{"hour": 12, "minute": 58}
